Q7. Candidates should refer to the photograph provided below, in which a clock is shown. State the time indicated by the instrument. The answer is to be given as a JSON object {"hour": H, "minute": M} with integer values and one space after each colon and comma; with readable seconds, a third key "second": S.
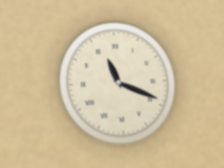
{"hour": 11, "minute": 19}
